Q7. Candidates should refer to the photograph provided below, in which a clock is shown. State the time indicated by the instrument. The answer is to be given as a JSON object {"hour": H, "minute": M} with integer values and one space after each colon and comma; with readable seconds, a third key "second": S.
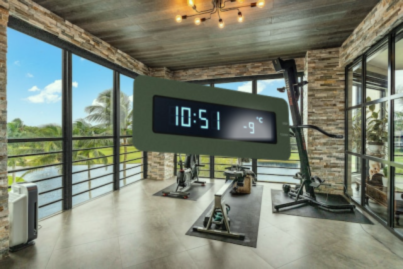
{"hour": 10, "minute": 51}
